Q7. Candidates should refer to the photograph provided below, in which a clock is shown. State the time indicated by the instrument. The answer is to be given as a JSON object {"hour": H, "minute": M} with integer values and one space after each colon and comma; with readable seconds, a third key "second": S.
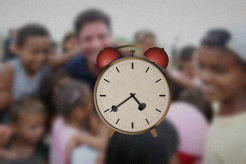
{"hour": 4, "minute": 39}
